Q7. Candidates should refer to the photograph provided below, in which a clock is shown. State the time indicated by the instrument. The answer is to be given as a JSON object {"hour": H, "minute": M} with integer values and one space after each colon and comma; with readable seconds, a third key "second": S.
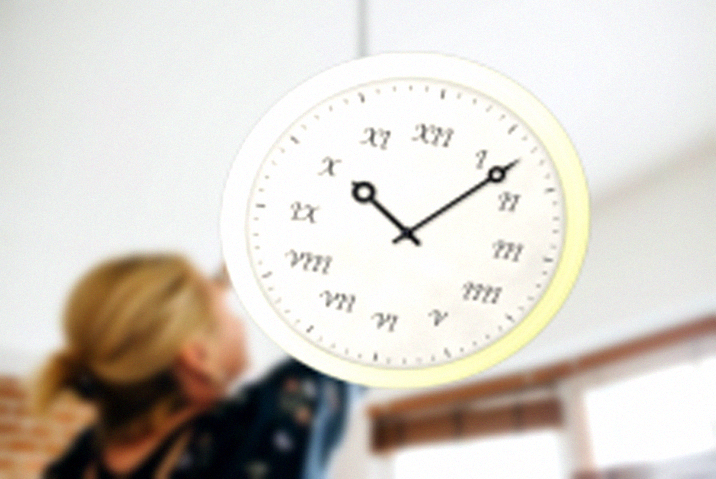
{"hour": 10, "minute": 7}
